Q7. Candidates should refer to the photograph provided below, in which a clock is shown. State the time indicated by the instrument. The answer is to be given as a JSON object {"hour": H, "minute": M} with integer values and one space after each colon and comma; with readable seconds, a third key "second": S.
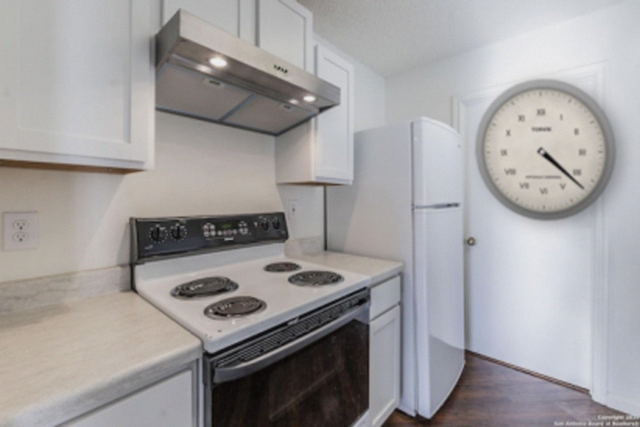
{"hour": 4, "minute": 22}
